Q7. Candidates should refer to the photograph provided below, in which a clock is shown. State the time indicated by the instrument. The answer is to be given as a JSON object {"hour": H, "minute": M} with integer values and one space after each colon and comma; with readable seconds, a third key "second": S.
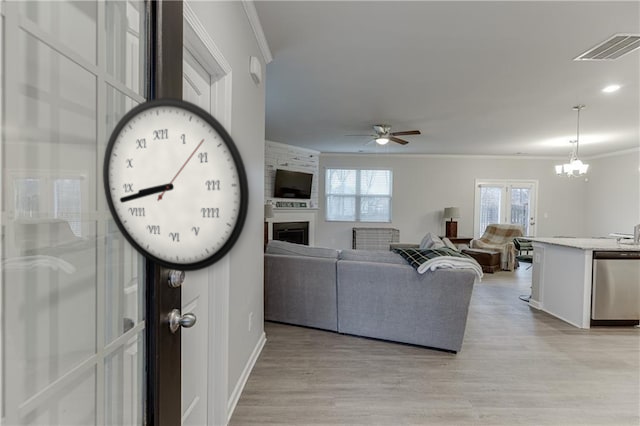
{"hour": 8, "minute": 43, "second": 8}
